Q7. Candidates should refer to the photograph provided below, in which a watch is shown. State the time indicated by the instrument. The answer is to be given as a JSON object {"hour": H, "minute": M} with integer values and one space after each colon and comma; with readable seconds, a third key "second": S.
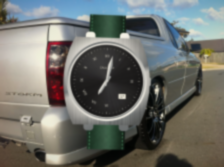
{"hour": 7, "minute": 2}
